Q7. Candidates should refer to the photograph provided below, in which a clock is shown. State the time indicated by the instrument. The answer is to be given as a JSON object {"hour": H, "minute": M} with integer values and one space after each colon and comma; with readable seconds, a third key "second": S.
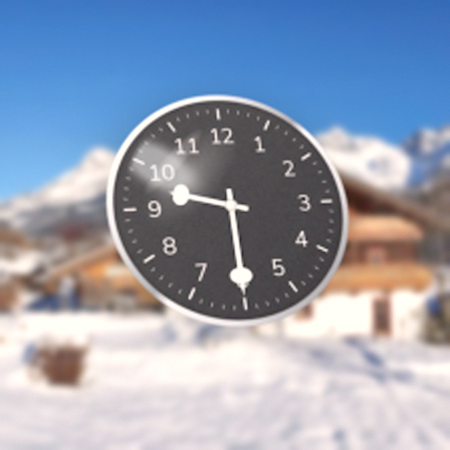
{"hour": 9, "minute": 30}
